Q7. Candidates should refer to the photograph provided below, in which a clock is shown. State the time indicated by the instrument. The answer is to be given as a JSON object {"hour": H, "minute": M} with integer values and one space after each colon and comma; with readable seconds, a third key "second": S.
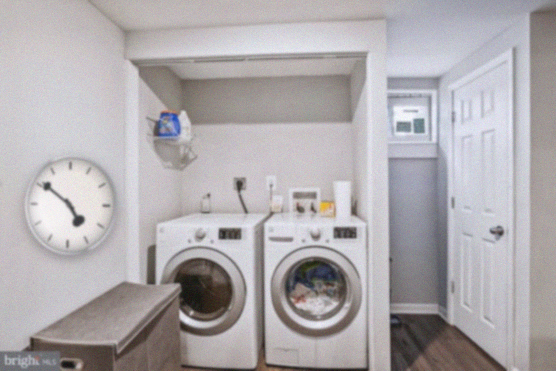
{"hour": 4, "minute": 51}
